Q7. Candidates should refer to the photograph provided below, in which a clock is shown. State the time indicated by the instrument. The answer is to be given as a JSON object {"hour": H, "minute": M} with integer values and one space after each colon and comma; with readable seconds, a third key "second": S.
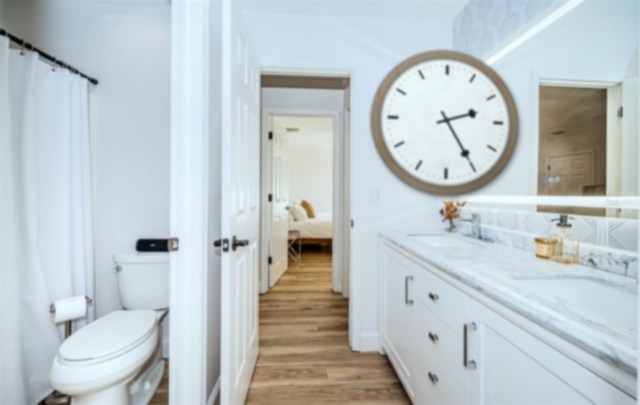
{"hour": 2, "minute": 25}
